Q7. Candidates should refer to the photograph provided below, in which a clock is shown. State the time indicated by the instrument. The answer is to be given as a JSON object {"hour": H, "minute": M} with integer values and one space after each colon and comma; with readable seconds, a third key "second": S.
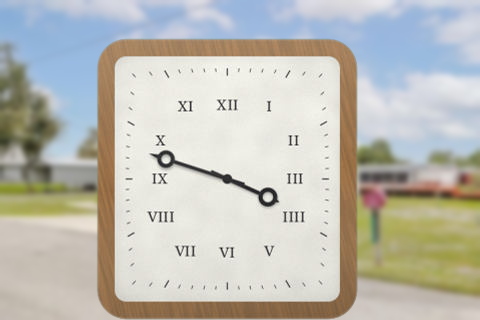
{"hour": 3, "minute": 48}
